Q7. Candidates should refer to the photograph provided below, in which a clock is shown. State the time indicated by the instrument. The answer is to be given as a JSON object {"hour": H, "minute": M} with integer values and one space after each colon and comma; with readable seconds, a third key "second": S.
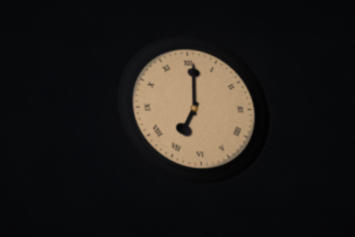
{"hour": 7, "minute": 1}
